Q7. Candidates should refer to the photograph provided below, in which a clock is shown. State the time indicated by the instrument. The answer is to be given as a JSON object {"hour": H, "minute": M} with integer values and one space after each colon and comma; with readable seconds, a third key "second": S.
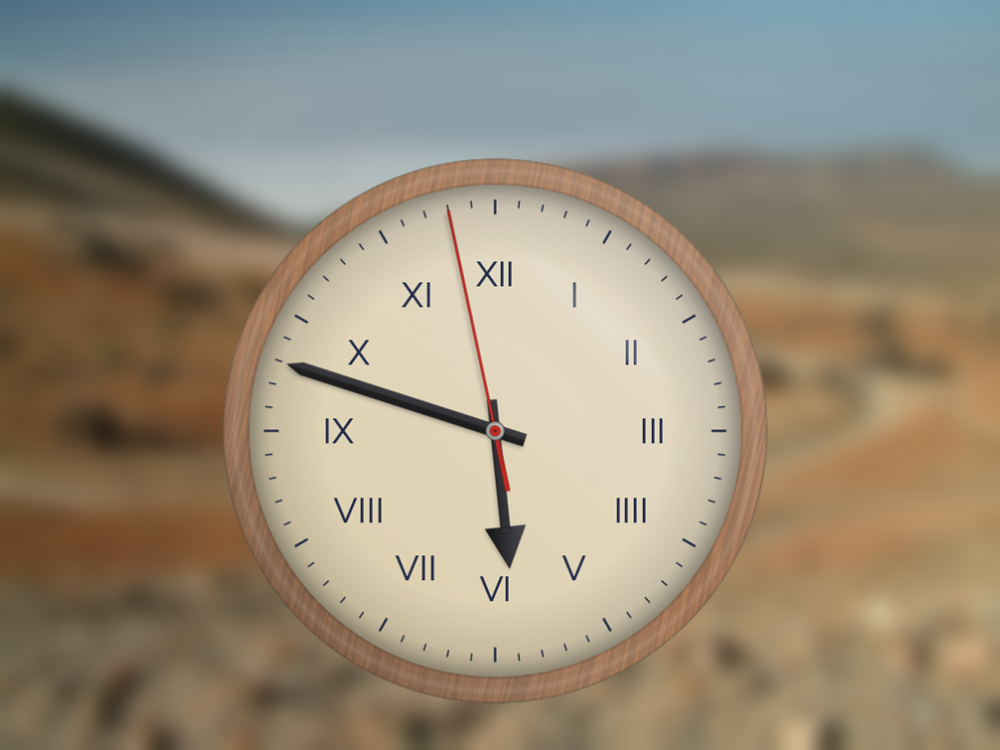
{"hour": 5, "minute": 47, "second": 58}
